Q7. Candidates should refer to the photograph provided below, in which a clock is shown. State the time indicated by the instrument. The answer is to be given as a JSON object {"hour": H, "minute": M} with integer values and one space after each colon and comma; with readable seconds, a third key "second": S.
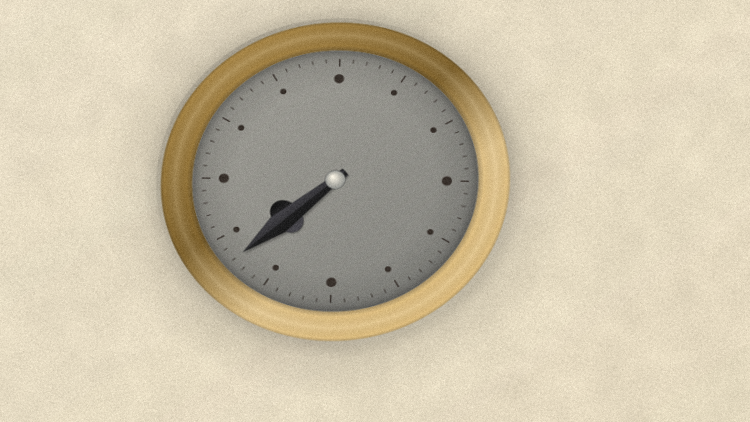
{"hour": 7, "minute": 38}
